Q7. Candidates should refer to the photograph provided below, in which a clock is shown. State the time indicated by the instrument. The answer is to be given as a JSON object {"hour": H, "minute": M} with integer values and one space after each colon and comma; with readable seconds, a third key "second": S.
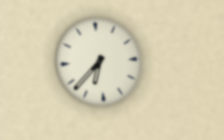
{"hour": 6, "minute": 38}
